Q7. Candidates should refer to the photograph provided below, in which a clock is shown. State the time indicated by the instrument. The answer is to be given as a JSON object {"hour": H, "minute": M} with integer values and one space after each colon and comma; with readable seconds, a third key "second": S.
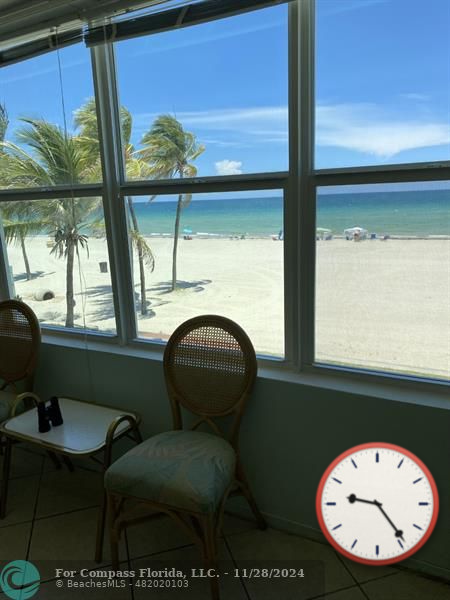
{"hour": 9, "minute": 24}
